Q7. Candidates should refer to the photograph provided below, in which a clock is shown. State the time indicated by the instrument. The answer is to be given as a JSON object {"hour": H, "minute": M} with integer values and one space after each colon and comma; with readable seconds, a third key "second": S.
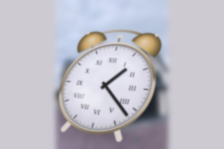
{"hour": 1, "minute": 22}
